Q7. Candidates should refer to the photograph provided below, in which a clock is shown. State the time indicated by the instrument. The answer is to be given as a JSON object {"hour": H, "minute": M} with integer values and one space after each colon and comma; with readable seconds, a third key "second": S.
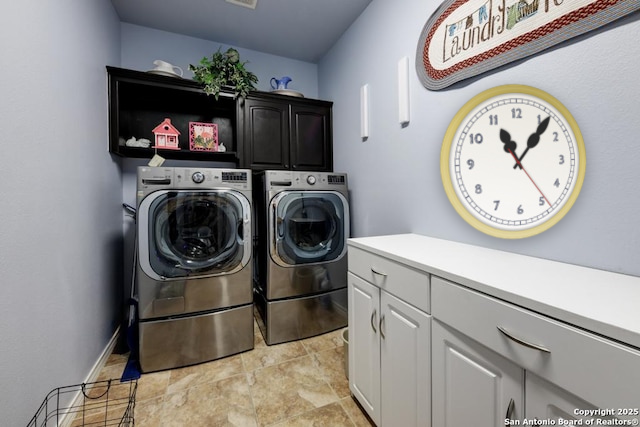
{"hour": 11, "minute": 6, "second": 24}
